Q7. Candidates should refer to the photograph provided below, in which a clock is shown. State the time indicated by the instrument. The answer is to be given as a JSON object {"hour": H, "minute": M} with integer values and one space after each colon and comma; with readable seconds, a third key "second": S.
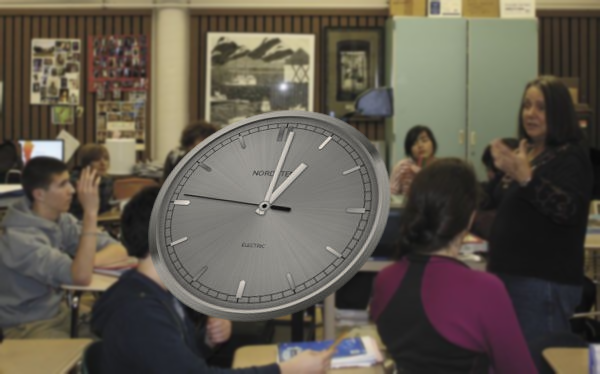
{"hour": 1, "minute": 0, "second": 46}
